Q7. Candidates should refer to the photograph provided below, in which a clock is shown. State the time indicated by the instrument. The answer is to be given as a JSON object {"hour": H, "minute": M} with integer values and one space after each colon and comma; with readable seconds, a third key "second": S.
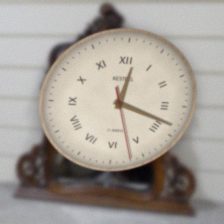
{"hour": 12, "minute": 18, "second": 27}
